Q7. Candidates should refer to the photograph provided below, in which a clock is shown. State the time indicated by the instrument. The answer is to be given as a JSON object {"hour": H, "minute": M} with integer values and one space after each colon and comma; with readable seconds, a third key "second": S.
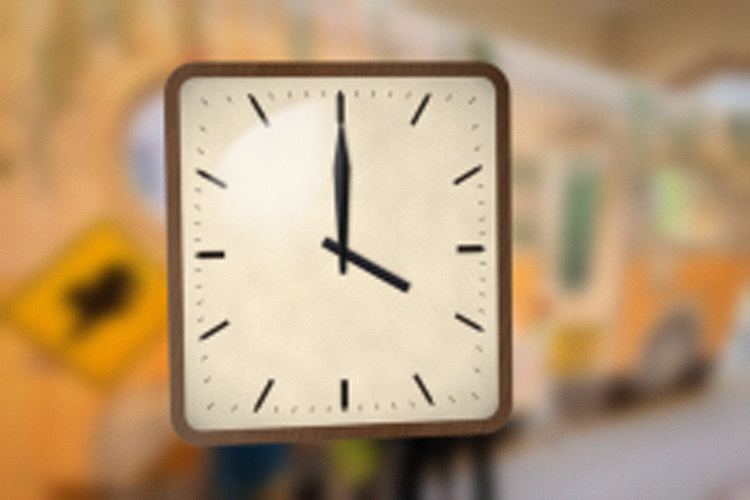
{"hour": 4, "minute": 0}
